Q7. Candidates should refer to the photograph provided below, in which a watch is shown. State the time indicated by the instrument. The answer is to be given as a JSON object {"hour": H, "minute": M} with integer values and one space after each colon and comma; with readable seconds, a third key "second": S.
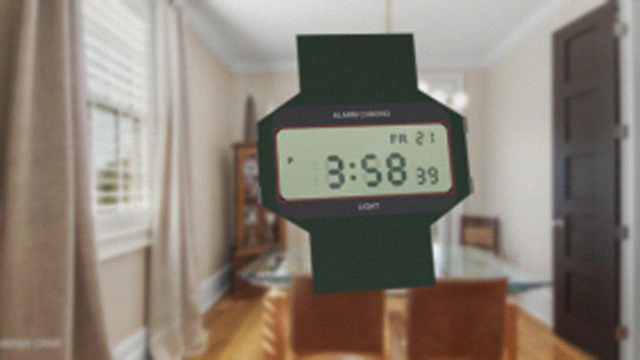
{"hour": 3, "minute": 58, "second": 39}
